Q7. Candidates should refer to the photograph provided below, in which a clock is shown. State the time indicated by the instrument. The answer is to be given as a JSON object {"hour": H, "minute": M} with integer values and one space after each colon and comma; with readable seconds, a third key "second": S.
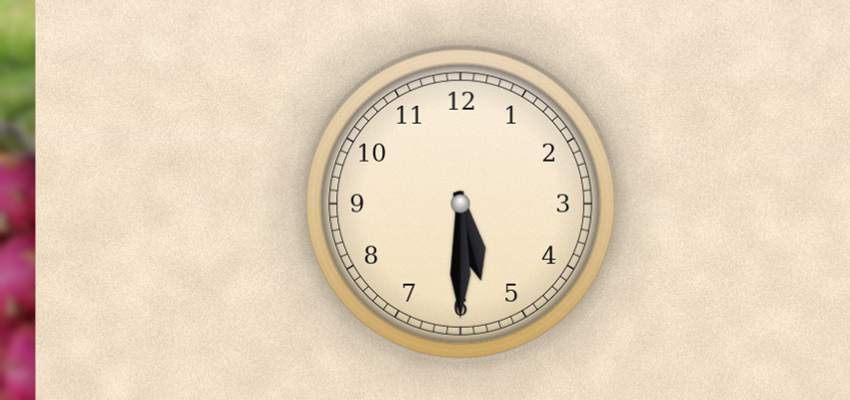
{"hour": 5, "minute": 30}
